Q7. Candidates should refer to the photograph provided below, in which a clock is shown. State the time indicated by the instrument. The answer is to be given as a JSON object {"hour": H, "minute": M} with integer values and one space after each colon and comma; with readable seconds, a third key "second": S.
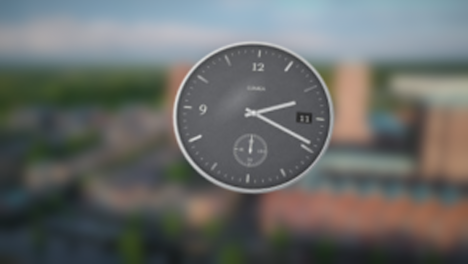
{"hour": 2, "minute": 19}
